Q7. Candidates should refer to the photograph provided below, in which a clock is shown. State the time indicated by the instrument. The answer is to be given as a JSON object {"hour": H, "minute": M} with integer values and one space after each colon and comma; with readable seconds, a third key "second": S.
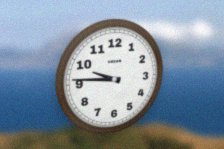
{"hour": 9, "minute": 46}
